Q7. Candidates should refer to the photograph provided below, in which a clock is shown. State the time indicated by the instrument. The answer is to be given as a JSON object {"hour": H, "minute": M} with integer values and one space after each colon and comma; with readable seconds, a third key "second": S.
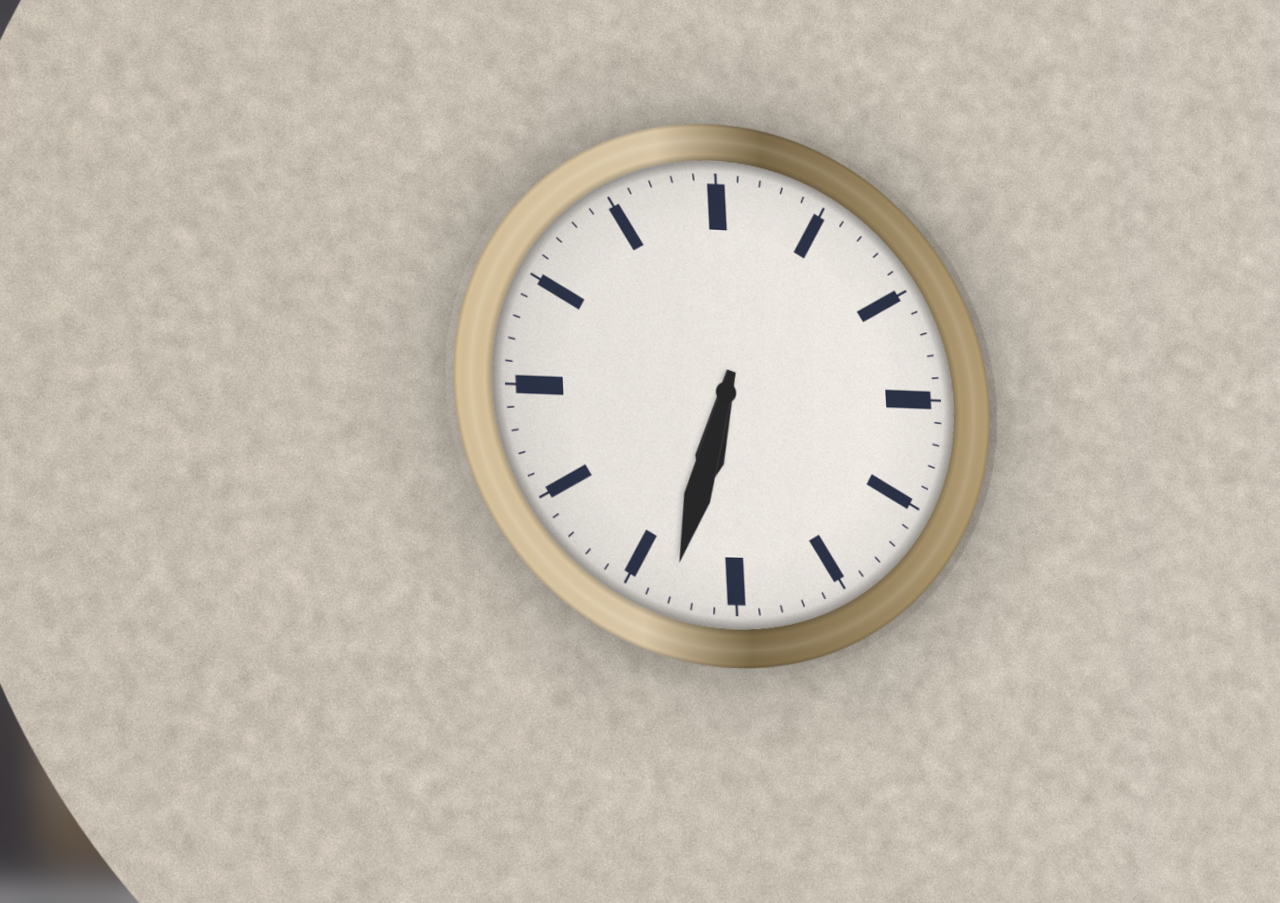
{"hour": 6, "minute": 33}
